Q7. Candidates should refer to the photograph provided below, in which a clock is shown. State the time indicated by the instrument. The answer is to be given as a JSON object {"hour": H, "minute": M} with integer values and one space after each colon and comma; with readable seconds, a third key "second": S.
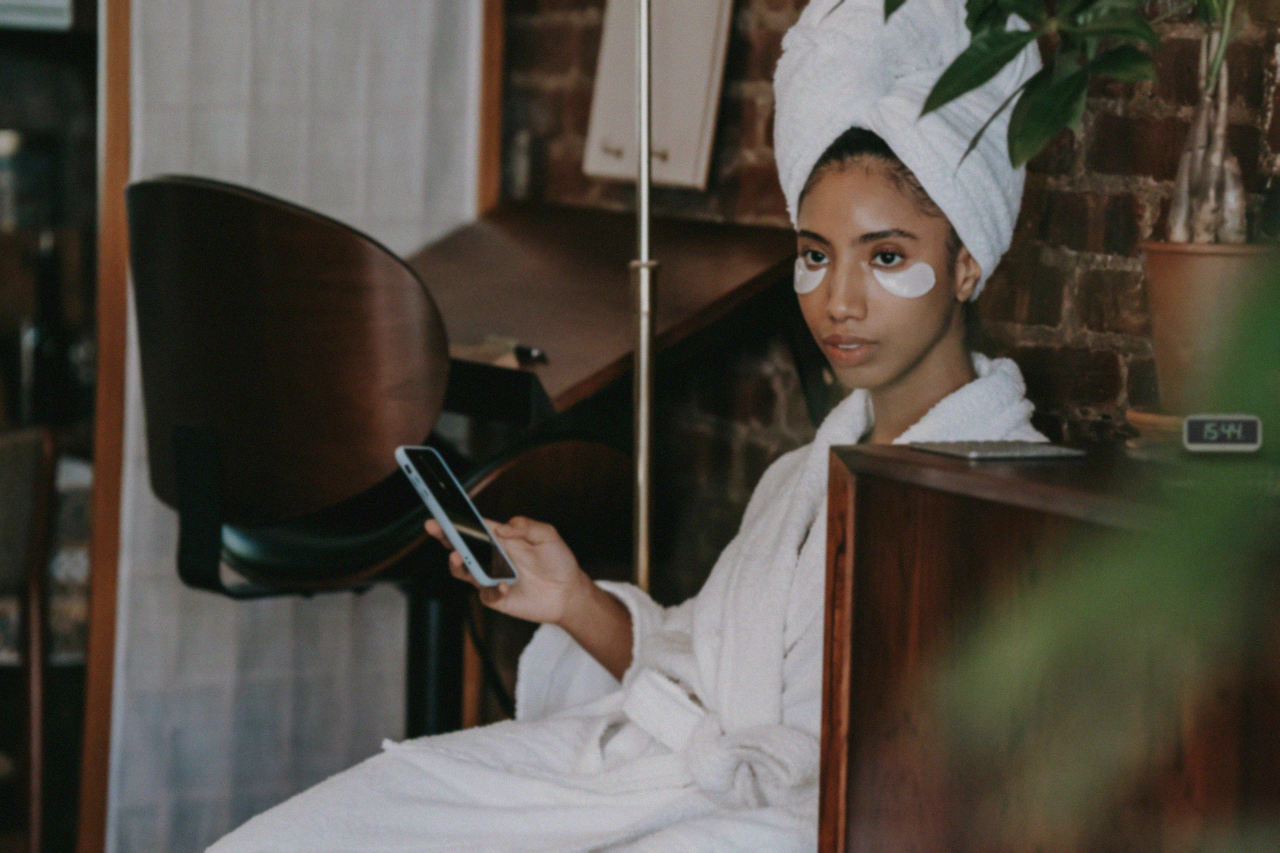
{"hour": 15, "minute": 44}
